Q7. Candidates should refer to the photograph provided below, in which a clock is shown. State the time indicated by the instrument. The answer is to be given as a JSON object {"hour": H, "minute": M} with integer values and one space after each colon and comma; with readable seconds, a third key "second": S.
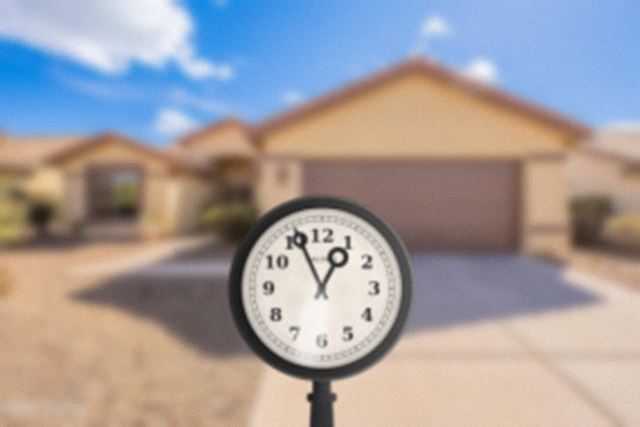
{"hour": 12, "minute": 56}
